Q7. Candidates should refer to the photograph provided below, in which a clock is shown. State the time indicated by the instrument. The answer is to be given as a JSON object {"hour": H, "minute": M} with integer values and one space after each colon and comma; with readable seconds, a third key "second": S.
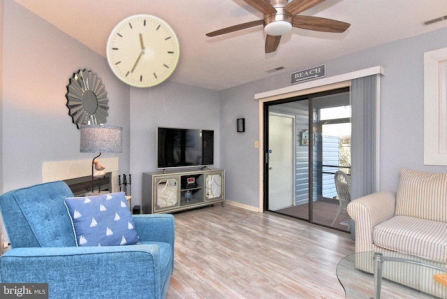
{"hour": 11, "minute": 34}
